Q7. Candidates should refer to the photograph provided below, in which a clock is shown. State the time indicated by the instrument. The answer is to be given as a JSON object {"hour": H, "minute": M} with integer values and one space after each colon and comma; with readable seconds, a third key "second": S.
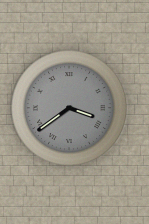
{"hour": 3, "minute": 39}
